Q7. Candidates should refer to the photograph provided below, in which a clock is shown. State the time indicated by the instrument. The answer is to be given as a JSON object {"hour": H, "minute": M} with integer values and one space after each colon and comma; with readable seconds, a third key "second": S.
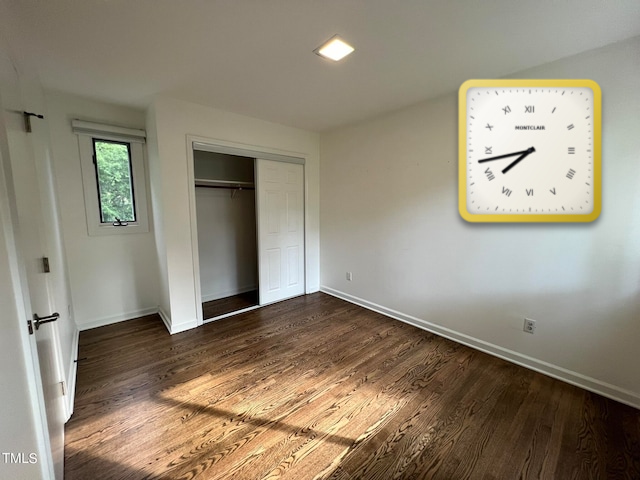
{"hour": 7, "minute": 43}
